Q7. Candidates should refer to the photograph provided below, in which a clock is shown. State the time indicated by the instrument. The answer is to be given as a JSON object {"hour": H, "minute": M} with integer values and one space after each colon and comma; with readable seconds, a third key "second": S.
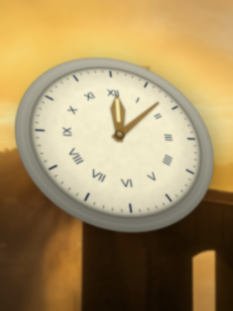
{"hour": 12, "minute": 8}
